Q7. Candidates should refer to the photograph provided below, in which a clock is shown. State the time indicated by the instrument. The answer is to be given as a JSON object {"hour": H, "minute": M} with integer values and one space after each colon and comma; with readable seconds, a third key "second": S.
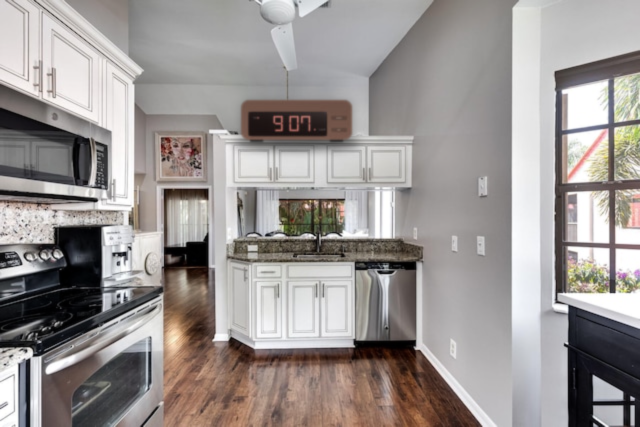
{"hour": 9, "minute": 7}
